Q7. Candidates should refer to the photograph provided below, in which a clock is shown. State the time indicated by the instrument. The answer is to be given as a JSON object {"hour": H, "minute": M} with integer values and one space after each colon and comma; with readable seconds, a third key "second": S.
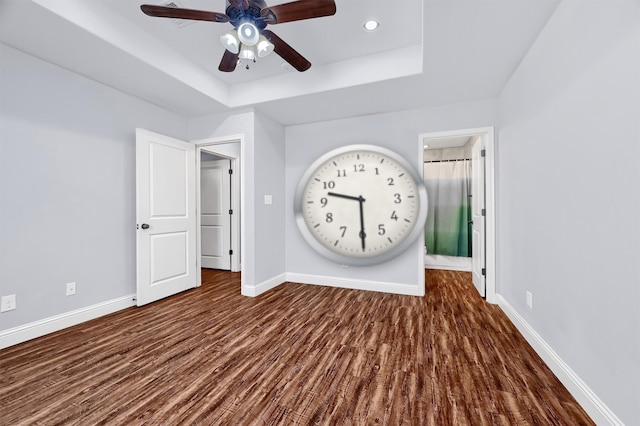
{"hour": 9, "minute": 30}
